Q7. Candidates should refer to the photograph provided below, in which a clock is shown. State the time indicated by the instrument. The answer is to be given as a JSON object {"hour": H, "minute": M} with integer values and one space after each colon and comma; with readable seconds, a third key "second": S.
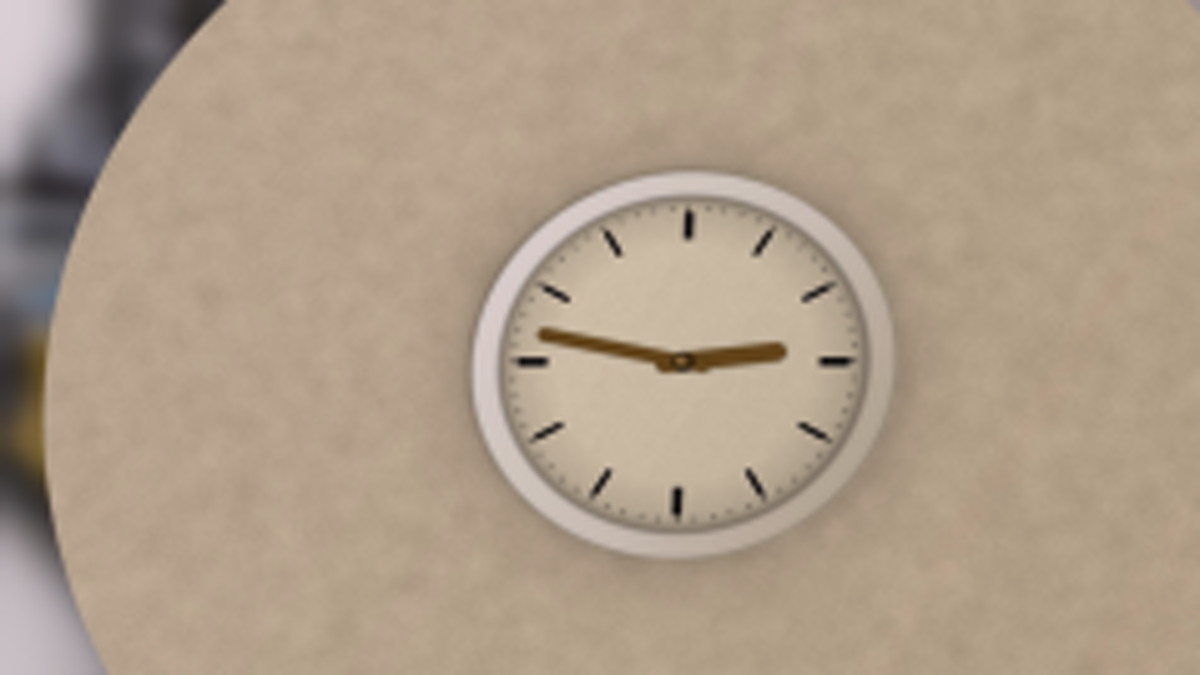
{"hour": 2, "minute": 47}
